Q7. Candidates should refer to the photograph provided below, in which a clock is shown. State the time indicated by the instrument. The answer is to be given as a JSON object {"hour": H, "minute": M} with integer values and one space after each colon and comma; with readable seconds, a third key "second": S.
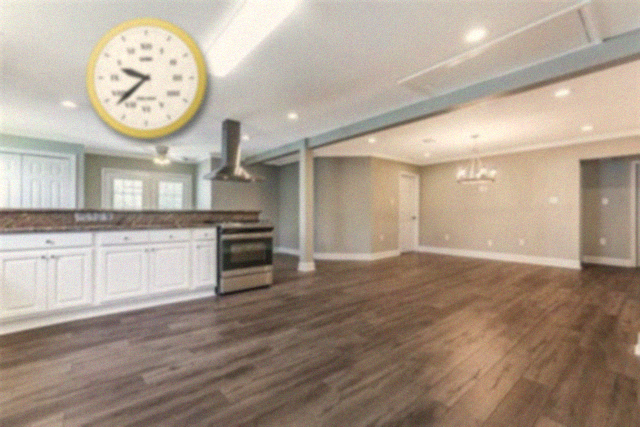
{"hour": 9, "minute": 38}
